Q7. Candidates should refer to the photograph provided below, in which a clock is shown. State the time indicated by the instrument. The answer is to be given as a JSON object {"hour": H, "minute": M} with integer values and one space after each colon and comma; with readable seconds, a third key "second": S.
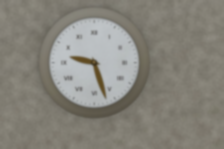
{"hour": 9, "minute": 27}
